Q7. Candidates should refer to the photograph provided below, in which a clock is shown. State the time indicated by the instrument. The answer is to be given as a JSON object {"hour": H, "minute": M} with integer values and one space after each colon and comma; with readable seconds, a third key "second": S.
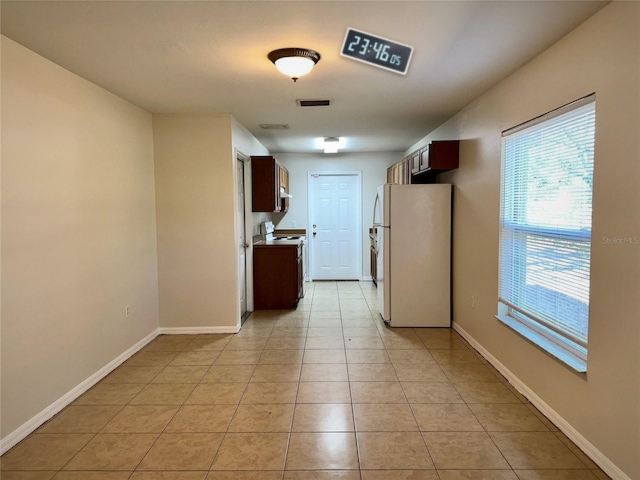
{"hour": 23, "minute": 46}
